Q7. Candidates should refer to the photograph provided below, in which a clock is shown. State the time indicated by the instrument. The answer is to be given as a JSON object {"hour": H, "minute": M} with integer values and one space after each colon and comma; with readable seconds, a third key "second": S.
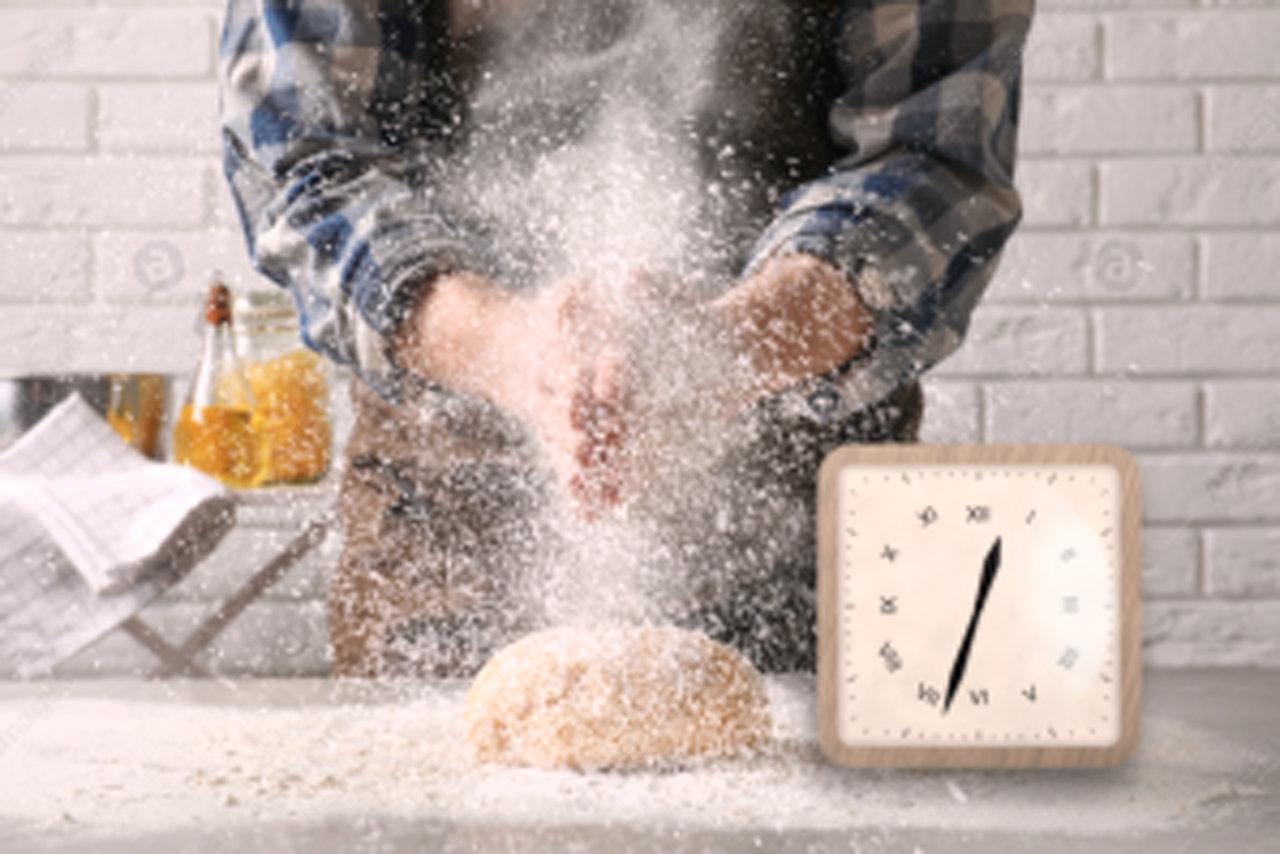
{"hour": 12, "minute": 33}
